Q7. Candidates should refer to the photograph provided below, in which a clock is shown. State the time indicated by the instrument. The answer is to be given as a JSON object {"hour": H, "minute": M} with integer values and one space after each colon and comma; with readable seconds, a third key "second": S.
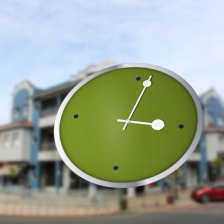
{"hour": 3, "minute": 2}
